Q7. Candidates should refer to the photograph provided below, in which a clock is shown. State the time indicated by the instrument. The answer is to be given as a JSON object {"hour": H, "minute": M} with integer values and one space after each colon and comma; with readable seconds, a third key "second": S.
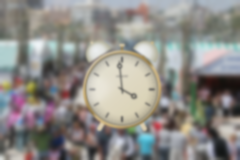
{"hour": 3, "minute": 59}
